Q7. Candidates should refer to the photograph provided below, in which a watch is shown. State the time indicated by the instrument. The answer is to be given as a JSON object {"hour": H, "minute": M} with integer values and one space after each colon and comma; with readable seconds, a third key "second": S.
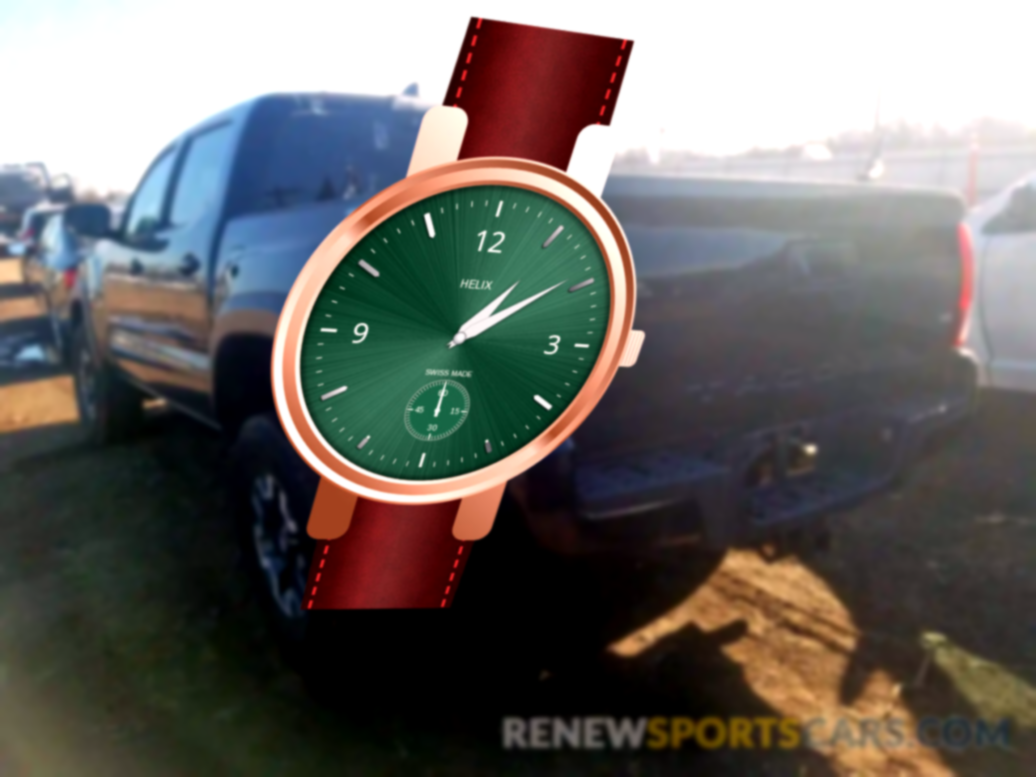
{"hour": 1, "minute": 9}
